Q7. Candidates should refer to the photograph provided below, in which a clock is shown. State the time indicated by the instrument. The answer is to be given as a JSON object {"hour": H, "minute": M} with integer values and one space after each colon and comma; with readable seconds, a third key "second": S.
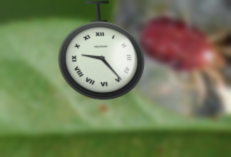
{"hour": 9, "minute": 24}
